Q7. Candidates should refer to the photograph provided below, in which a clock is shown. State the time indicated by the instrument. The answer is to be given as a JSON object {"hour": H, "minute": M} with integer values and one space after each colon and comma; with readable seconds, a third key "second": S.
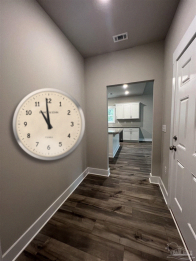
{"hour": 10, "minute": 59}
